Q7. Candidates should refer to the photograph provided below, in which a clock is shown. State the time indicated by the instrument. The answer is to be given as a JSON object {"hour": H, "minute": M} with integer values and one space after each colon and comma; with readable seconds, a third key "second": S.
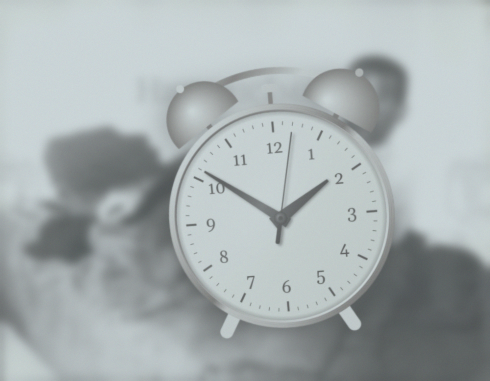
{"hour": 1, "minute": 51, "second": 2}
